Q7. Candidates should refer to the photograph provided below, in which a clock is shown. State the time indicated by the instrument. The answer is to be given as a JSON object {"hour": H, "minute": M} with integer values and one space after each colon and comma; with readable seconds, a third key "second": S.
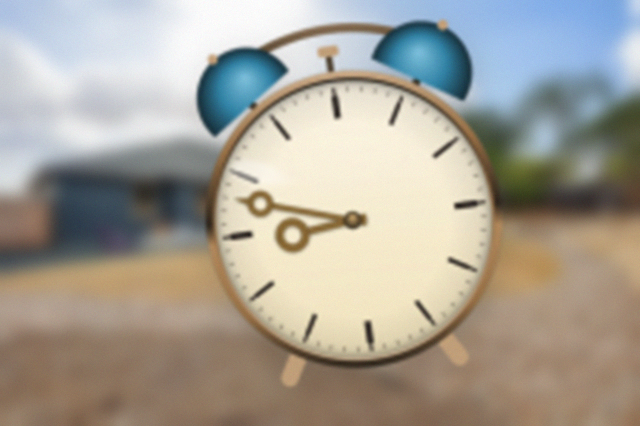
{"hour": 8, "minute": 48}
